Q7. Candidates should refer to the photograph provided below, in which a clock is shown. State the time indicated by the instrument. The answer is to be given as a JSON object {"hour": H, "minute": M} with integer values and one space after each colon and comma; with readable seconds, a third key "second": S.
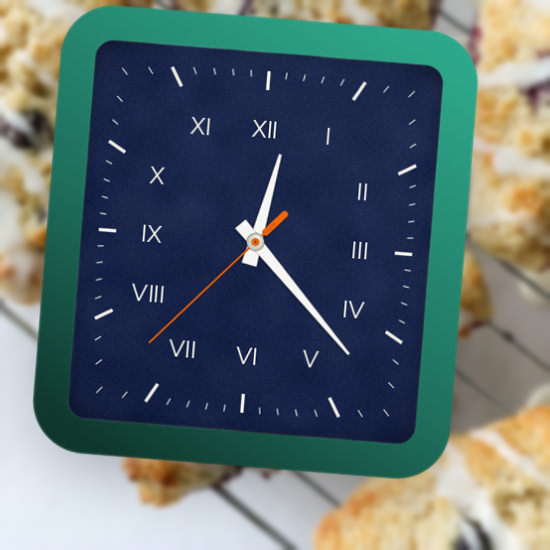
{"hour": 12, "minute": 22, "second": 37}
